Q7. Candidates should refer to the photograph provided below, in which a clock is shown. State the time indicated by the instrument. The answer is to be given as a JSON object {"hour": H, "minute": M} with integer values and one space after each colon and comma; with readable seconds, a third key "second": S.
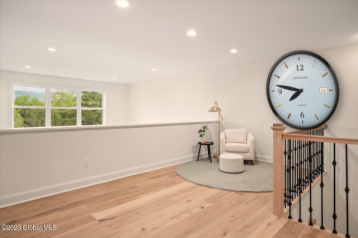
{"hour": 7, "minute": 47}
